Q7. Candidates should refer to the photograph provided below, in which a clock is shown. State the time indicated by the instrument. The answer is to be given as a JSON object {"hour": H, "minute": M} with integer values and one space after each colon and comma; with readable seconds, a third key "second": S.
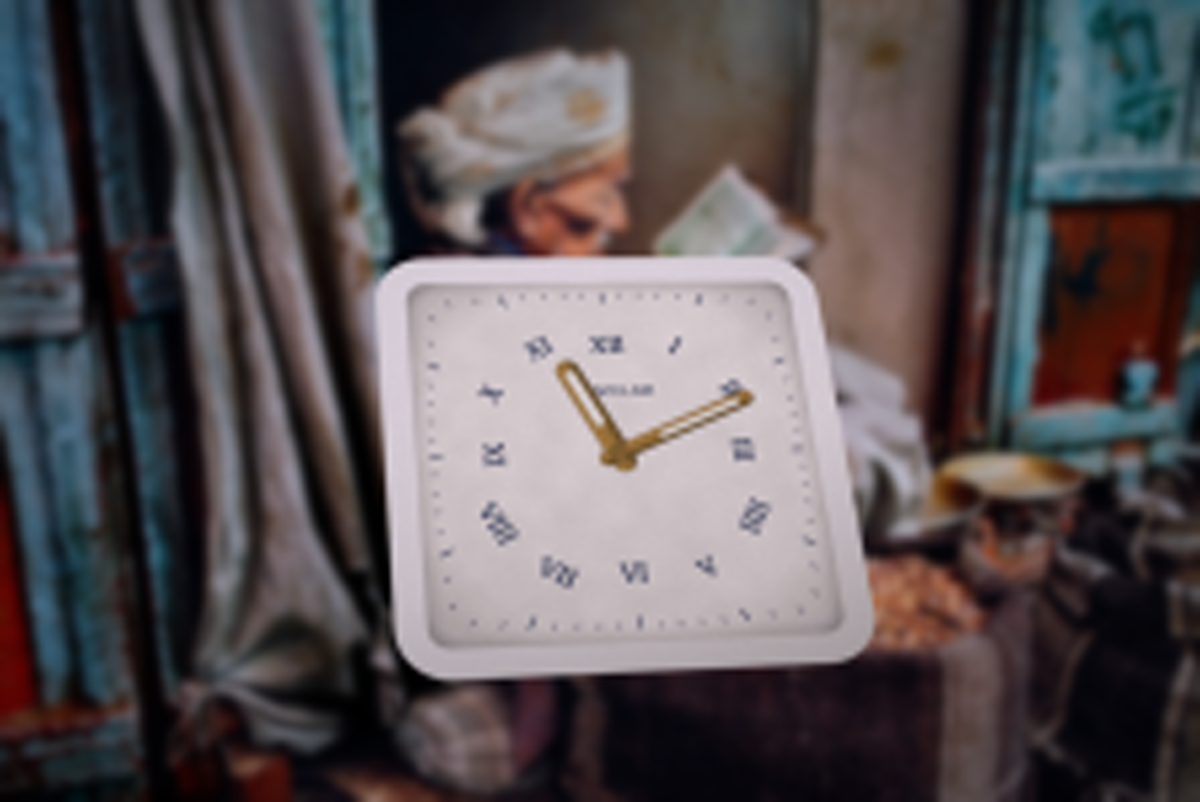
{"hour": 11, "minute": 11}
